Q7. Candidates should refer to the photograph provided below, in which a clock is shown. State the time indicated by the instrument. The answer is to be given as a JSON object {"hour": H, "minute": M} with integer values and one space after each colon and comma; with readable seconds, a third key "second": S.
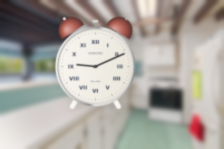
{"hour": 9, "minute": 11}
